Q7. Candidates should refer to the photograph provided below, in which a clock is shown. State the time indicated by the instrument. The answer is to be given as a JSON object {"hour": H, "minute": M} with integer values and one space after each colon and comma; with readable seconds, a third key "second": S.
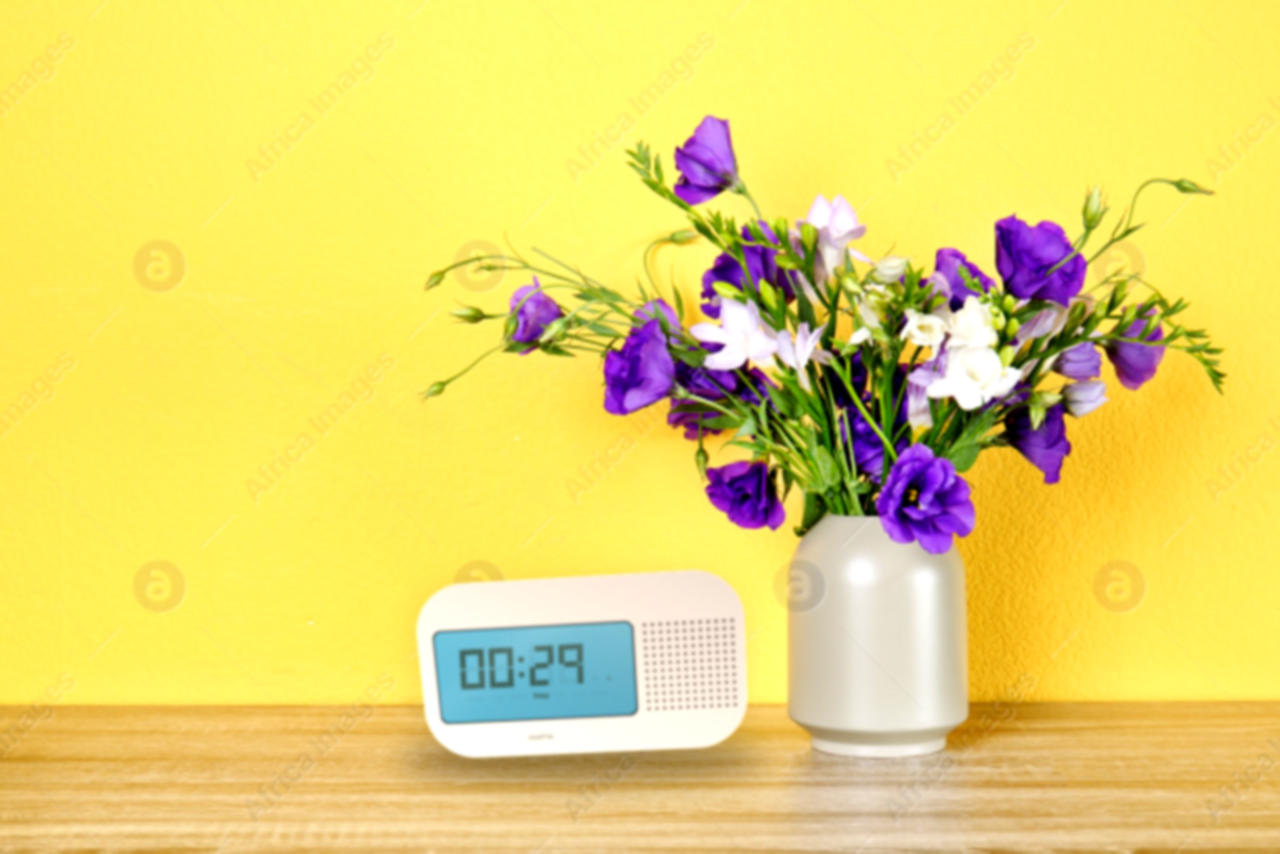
{"hour": 0, "minute": 29}
